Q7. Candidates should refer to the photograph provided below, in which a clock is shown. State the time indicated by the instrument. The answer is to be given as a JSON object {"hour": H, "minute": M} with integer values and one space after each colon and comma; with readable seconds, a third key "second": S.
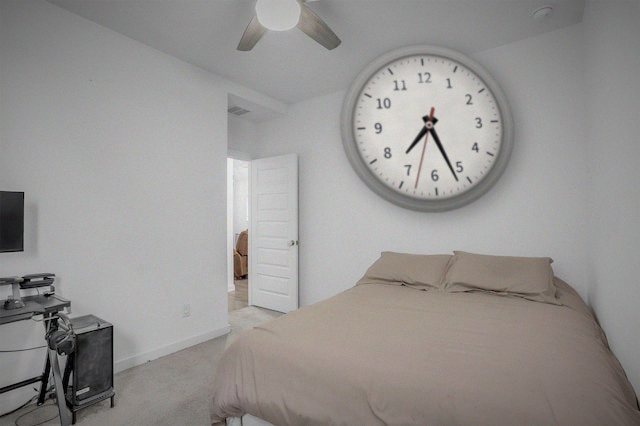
{"hour": 7, "minute": 26, "second": 33}
